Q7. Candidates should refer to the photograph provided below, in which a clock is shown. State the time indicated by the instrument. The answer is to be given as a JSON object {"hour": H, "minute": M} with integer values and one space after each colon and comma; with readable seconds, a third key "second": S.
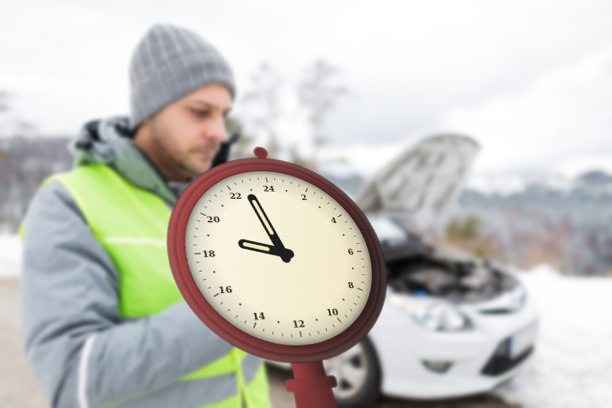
{"hour": 18, "minute": 57}
